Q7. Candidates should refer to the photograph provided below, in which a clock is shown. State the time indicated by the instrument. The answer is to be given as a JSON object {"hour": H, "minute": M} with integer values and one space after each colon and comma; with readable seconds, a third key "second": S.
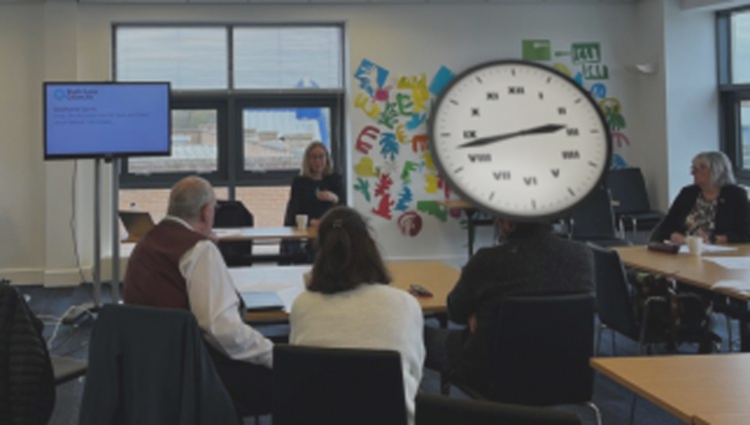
{"hour": 2, "minute": 43}
